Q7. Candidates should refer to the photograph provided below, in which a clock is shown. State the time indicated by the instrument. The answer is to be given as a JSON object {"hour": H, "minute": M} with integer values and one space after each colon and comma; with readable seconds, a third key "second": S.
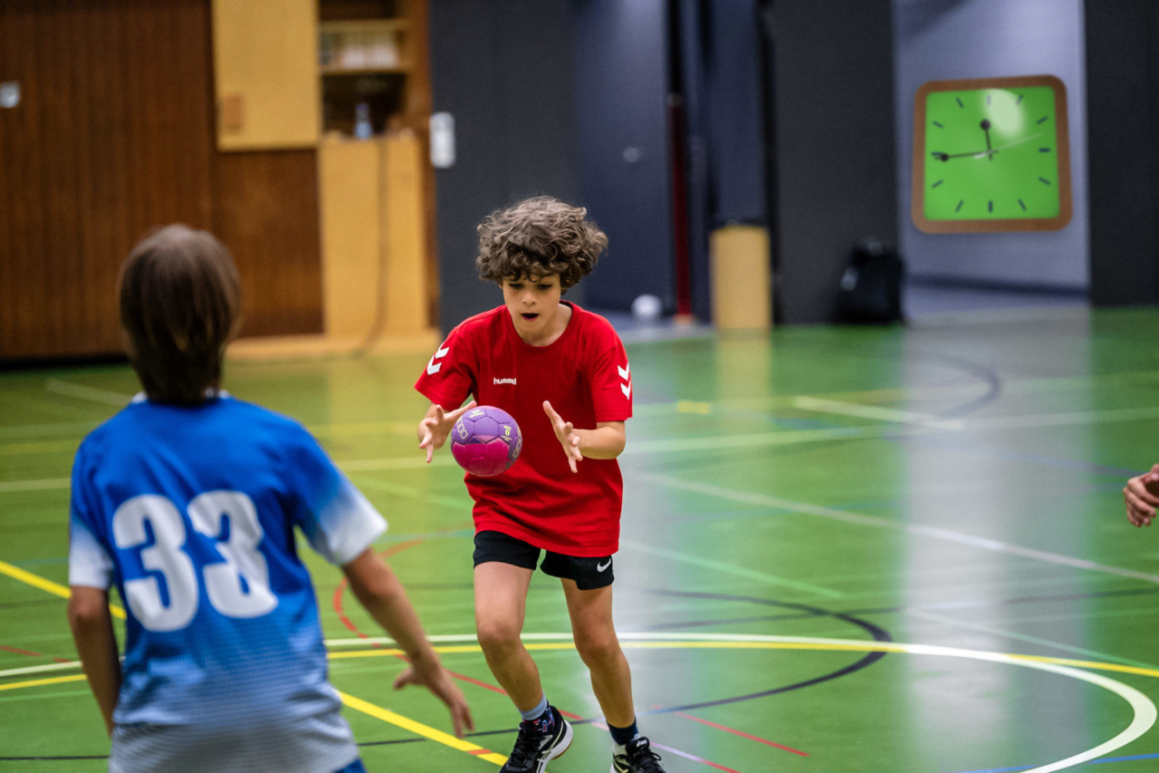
{"hour": 11, "minute": 44, "second": 12}
